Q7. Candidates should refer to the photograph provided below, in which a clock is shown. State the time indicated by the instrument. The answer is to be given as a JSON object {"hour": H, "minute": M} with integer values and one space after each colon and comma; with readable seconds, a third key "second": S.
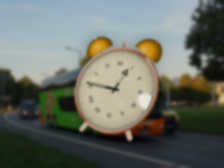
{"hour": 12, "minute": 46}
